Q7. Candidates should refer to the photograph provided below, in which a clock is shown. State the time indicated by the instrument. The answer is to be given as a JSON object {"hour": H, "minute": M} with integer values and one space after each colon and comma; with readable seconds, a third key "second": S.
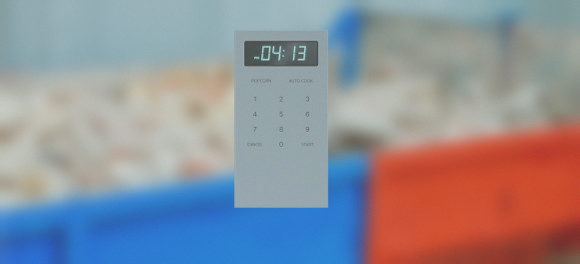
{"hour": 4, "minute": 13}
